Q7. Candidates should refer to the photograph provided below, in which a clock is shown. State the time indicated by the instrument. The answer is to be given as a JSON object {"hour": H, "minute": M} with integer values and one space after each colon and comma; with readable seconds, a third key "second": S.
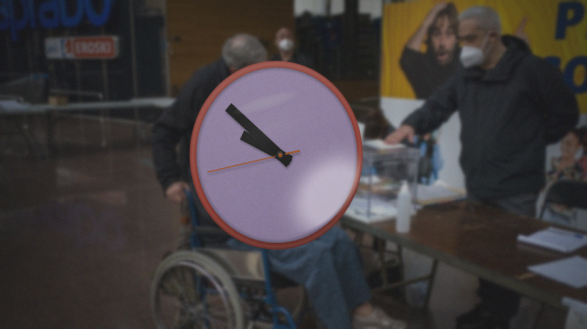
{"hour": 9, "minute": 51, "second": 43}
